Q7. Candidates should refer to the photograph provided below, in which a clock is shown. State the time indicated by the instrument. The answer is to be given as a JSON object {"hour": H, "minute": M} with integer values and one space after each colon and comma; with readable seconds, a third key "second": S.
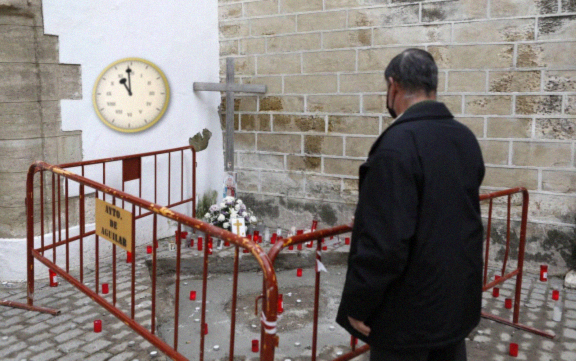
{"hour": 10, "minute": 59}
